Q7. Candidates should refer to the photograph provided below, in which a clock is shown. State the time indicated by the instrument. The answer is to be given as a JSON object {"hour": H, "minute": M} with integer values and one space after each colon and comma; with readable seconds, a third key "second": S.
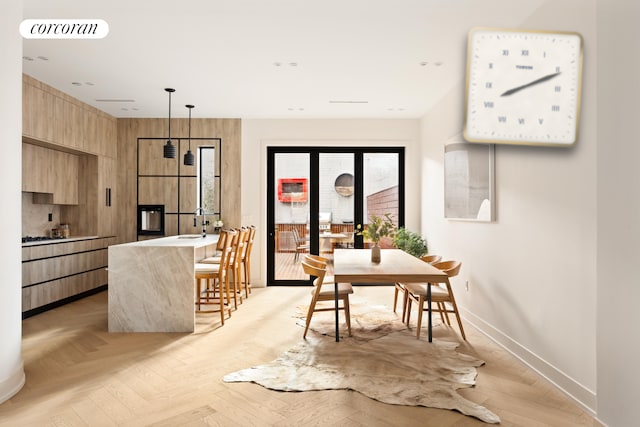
{"hour": 8, "minute": 11}
